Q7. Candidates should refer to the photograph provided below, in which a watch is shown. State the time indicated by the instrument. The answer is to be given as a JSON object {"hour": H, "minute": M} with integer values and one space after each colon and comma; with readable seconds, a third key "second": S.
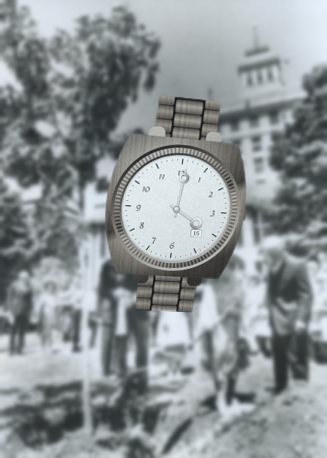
{"hour": 4, "minute": 1}
